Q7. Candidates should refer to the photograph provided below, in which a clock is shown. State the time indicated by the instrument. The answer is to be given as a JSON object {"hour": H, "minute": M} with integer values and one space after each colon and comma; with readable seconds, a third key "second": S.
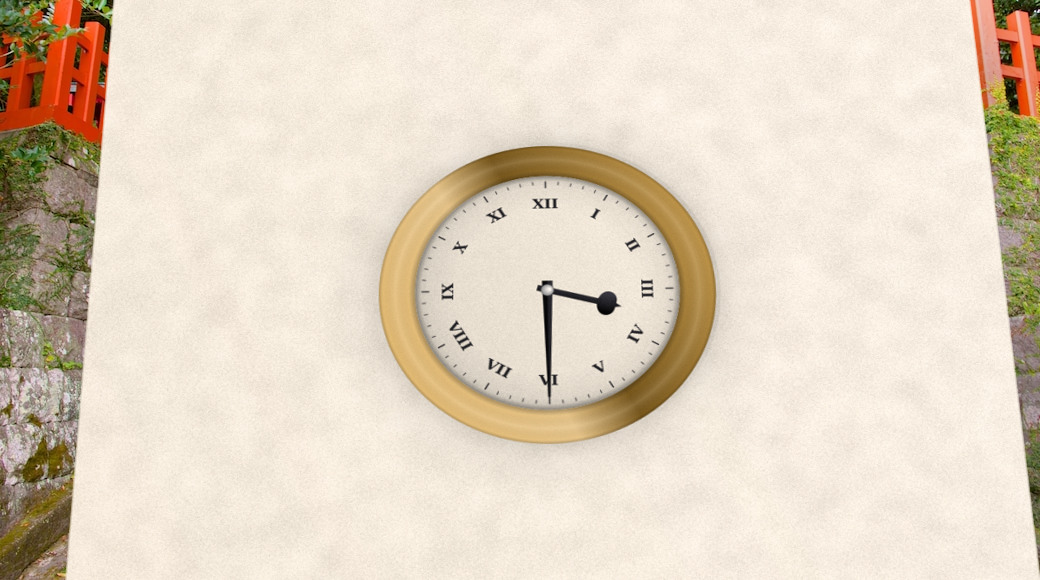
{"hour": 3, "minute": 30}
